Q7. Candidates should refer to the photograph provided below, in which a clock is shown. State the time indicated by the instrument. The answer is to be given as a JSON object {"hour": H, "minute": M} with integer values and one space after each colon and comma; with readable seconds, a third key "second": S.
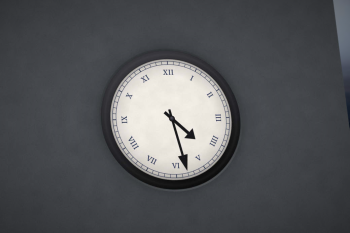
{"hour": 4, "minute": 28}
